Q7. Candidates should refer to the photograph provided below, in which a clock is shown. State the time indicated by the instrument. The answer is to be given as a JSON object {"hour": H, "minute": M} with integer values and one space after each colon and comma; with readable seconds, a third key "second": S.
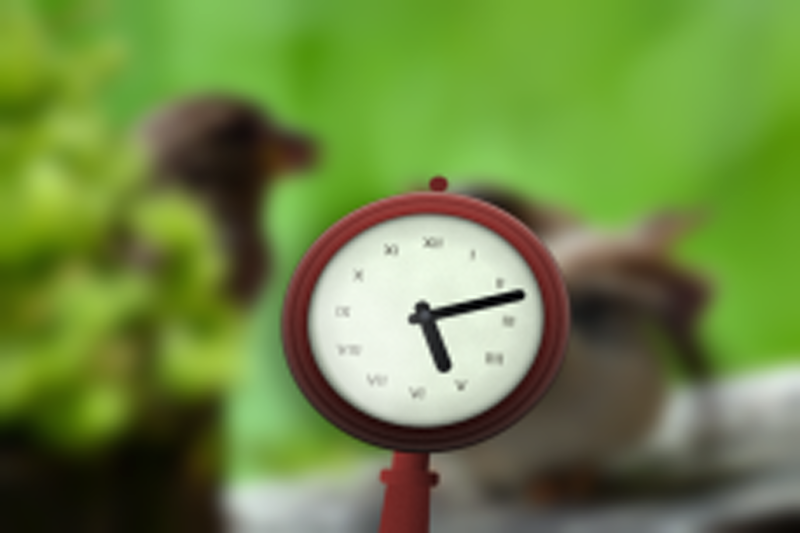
{"hour": 5, "minute": 12}
